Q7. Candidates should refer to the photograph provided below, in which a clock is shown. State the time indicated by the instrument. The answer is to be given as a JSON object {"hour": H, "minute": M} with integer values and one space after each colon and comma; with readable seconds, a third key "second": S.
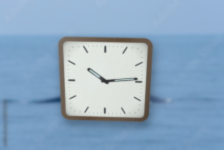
{"hour": 10, "minute": 14}
